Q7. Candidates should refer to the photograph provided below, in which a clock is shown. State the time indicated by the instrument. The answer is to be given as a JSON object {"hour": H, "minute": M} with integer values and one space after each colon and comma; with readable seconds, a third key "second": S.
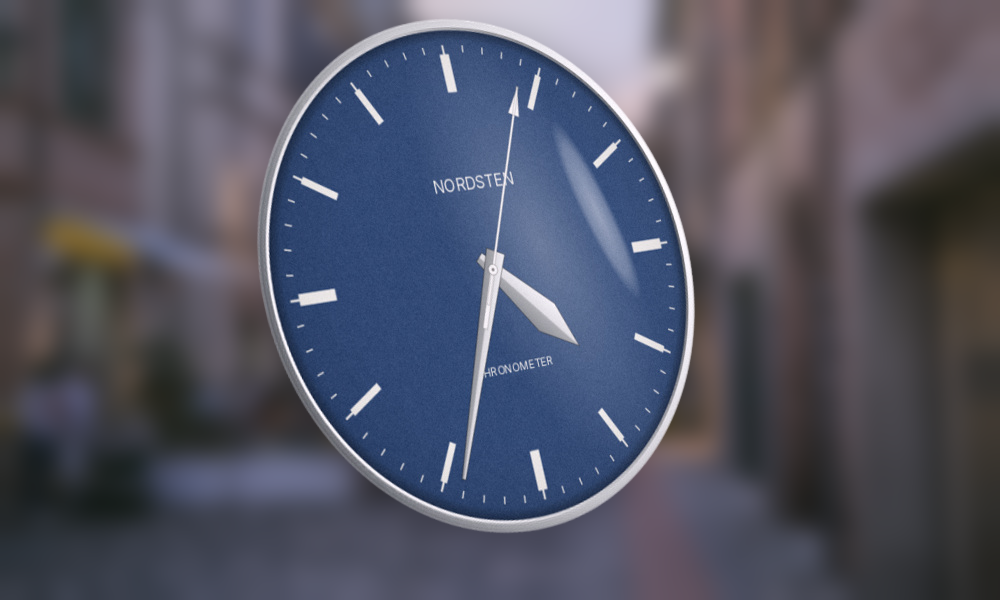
{"hour": 4, "minute": 34, "second": 4}
